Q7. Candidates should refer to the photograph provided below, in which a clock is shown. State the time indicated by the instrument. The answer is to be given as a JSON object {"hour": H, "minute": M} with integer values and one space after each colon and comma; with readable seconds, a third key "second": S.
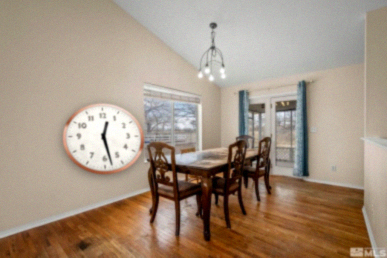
{"hour": 12, "minute": 28}
